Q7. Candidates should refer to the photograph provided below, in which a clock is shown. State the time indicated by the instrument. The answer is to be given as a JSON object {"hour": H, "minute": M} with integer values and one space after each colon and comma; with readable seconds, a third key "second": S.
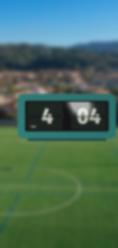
{"hour": 4, "minute": 4}
